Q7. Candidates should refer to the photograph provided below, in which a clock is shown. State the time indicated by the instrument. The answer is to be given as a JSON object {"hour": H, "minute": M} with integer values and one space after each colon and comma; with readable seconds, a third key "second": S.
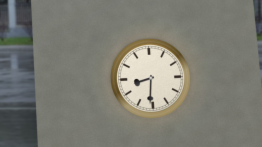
{"hour": 8, "minute": 31}
